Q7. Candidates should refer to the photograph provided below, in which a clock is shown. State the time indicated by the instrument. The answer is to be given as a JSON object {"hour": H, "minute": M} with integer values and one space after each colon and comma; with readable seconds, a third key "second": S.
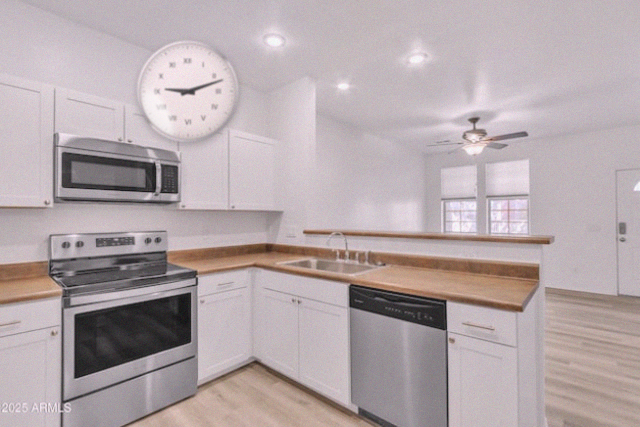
{"hour": 9, "minute": 12}
